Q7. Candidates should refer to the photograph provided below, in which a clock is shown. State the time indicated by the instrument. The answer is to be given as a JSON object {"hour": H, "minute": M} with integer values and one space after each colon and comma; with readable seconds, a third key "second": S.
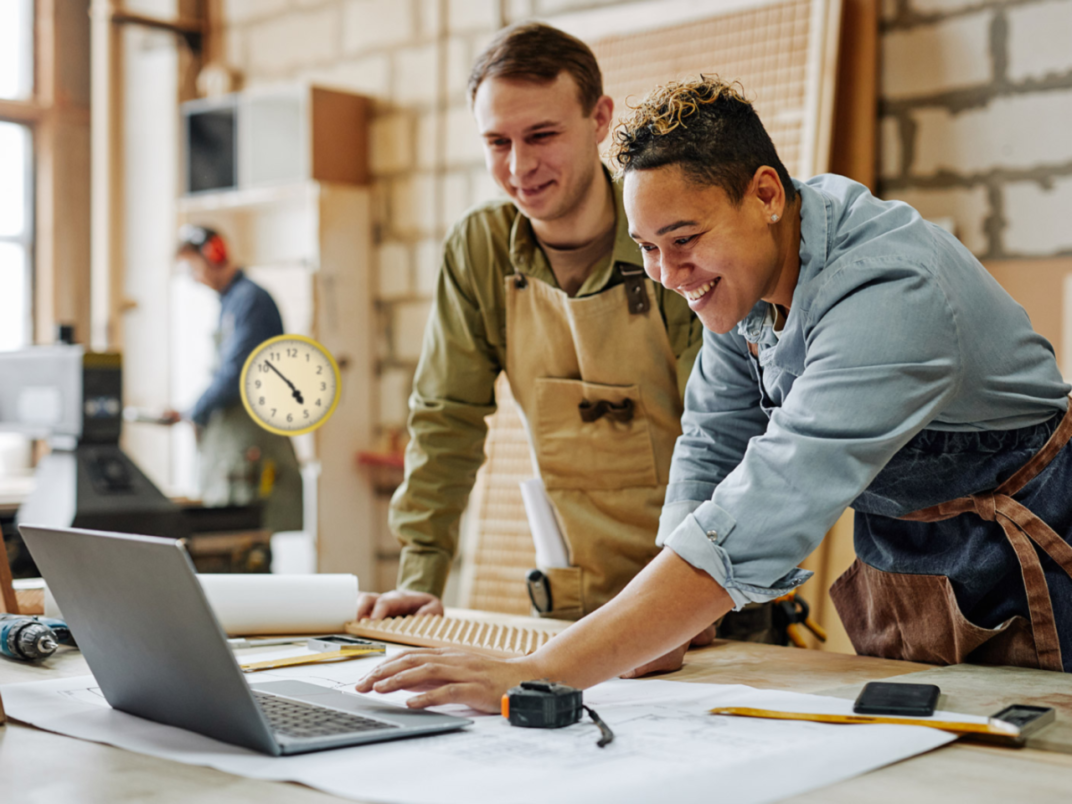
{"hour": 4, "minute": 52}
